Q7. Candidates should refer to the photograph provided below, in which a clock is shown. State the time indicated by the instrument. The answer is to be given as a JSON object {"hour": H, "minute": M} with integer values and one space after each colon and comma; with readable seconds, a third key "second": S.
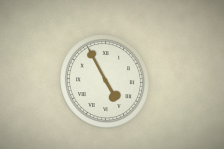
{"hour": 4, "minute": 55}
